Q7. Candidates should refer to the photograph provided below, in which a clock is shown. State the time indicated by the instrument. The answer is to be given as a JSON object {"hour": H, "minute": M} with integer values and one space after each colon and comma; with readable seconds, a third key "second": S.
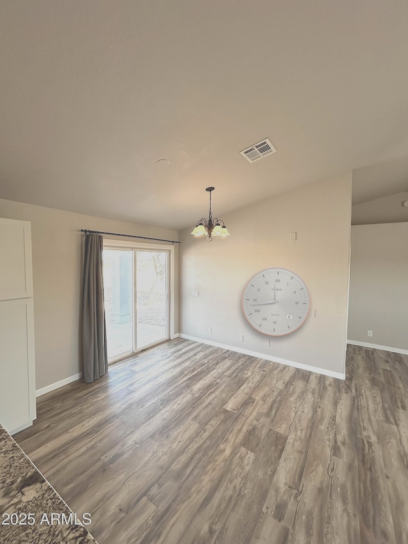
{"hour": 11, "minute": 43}
